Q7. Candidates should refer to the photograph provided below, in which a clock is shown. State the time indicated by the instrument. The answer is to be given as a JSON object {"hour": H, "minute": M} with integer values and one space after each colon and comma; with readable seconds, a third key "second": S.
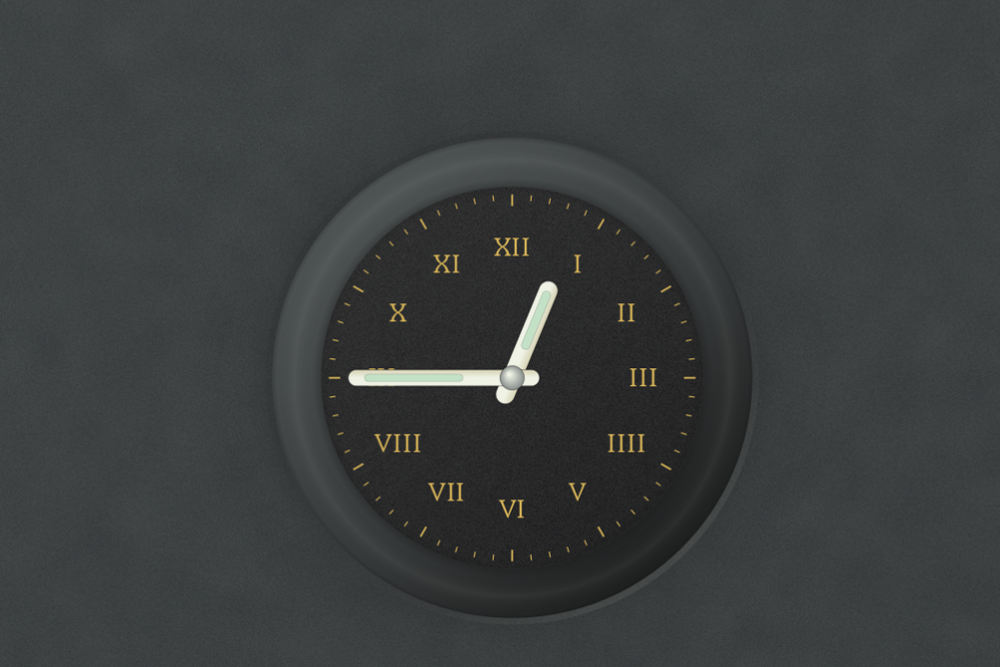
{"hour": 12, "minute": 45}
